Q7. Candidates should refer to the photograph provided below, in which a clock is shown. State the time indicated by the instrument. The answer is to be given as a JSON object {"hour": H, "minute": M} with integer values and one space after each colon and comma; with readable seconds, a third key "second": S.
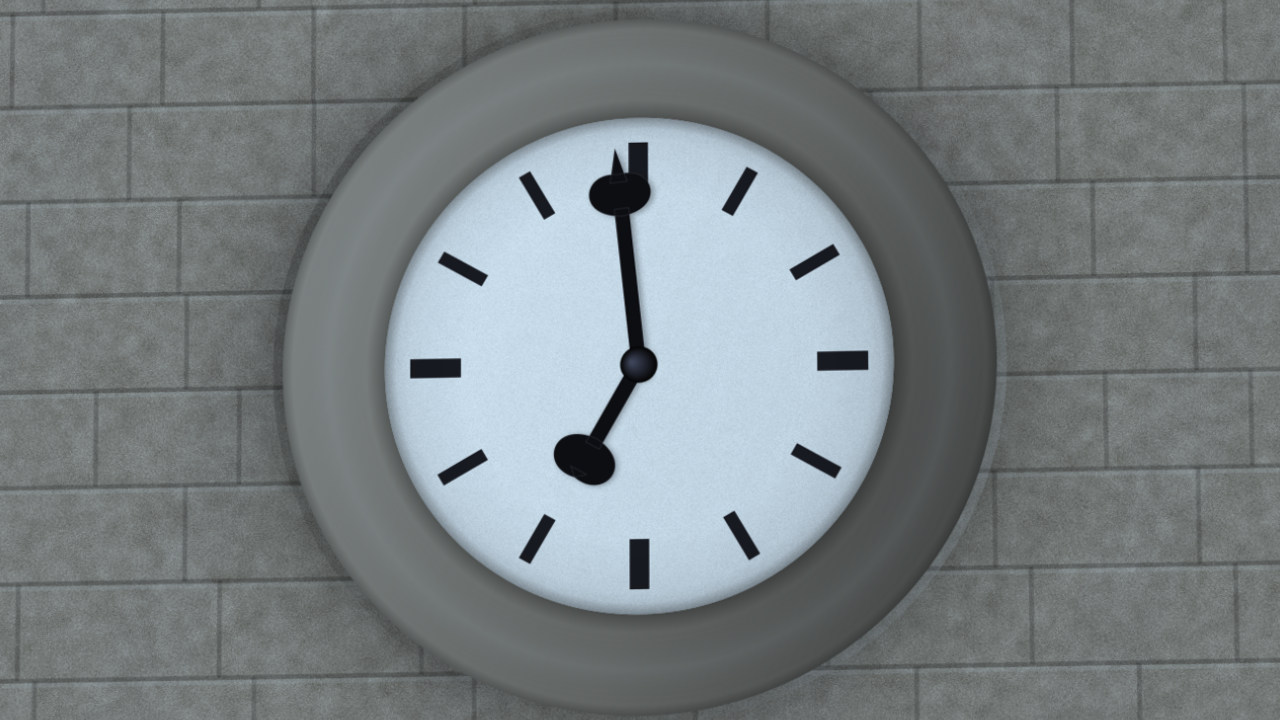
{"hour": 6, "minute": 59}
